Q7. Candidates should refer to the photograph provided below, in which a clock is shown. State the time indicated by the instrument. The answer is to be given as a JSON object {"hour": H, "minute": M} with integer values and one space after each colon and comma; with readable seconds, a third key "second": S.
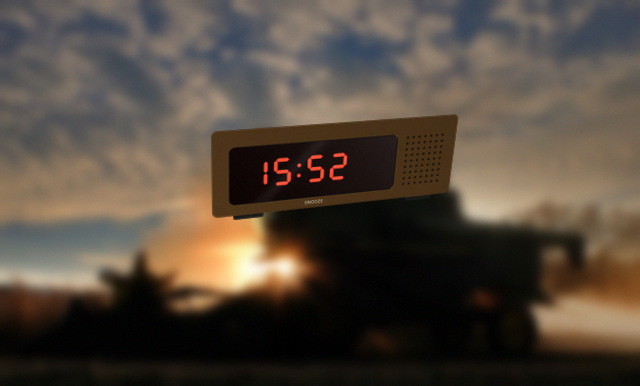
{"hour": 15, "minute": 52}
